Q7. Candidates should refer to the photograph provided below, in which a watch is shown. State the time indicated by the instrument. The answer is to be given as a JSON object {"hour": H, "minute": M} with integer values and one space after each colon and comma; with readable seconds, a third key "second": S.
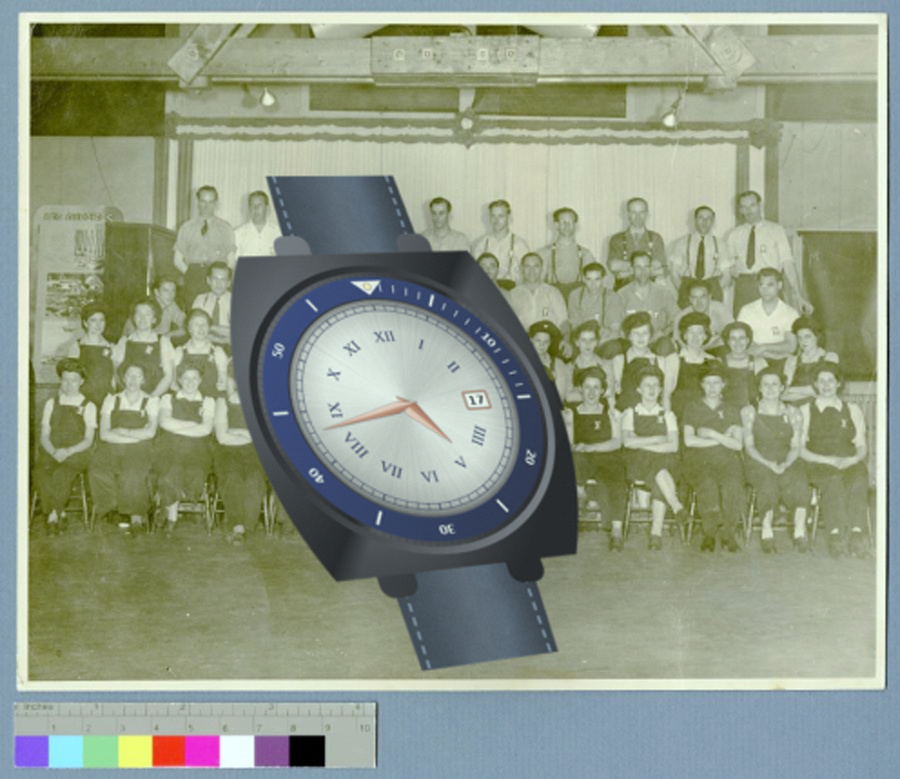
{"hour": 4, "minute": 43}
